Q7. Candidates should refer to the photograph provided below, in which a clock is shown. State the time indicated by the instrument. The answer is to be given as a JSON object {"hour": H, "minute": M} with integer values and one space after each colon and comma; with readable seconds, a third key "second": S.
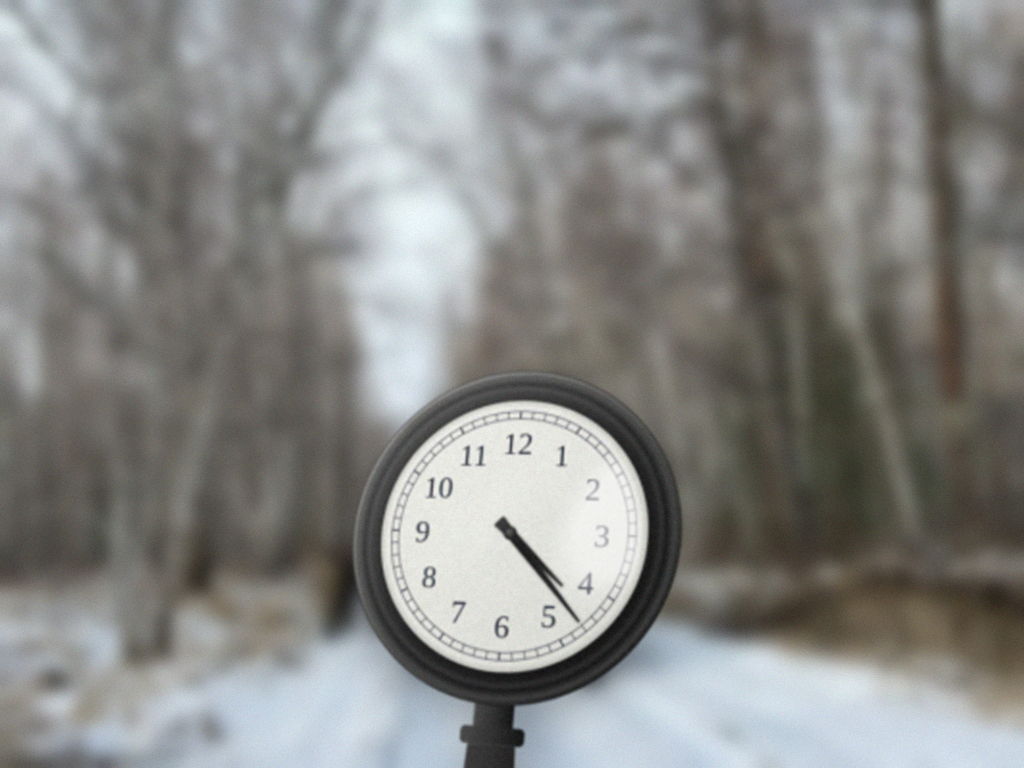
{"hour": 4, "minute": 23}
